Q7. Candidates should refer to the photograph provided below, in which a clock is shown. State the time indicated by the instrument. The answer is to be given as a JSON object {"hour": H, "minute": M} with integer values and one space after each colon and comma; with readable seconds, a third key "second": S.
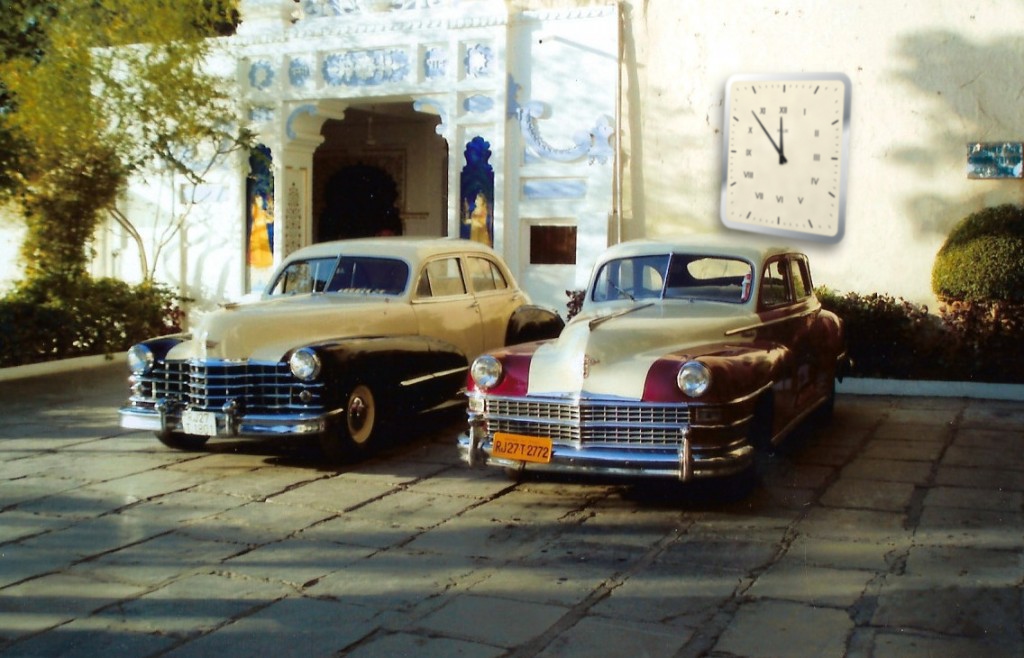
{"hour": 11, "minute": 53}
